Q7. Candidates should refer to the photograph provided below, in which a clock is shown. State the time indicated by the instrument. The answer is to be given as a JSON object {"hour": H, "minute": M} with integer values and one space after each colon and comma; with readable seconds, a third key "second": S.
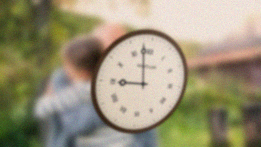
{"hour": 8, "minute": 58}
